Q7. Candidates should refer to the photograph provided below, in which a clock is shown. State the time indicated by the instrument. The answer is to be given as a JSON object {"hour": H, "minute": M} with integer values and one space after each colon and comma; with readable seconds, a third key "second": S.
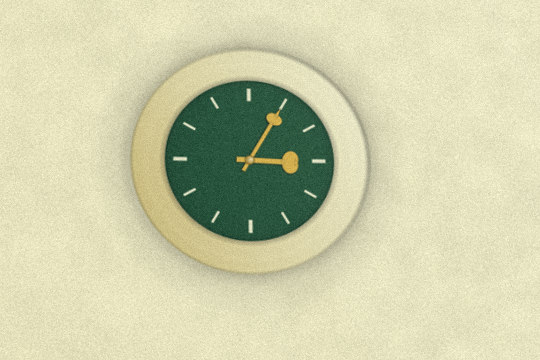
{"hour": 3, "minute": 5}
